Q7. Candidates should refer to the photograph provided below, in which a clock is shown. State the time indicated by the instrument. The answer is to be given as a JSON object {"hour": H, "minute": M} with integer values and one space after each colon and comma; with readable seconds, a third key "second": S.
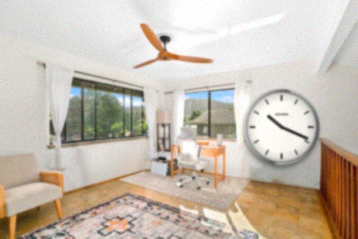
{"hour": 10, "minute": 19}
